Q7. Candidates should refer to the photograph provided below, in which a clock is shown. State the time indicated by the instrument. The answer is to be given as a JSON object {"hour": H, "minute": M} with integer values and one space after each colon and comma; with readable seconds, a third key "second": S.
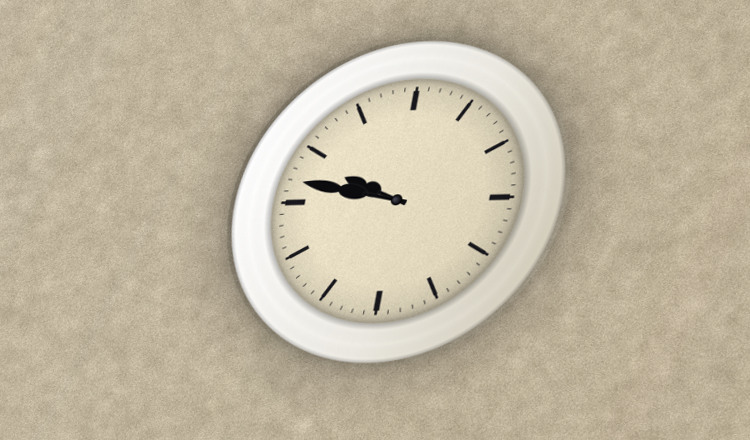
{"hour": 9, "minute": 47}
